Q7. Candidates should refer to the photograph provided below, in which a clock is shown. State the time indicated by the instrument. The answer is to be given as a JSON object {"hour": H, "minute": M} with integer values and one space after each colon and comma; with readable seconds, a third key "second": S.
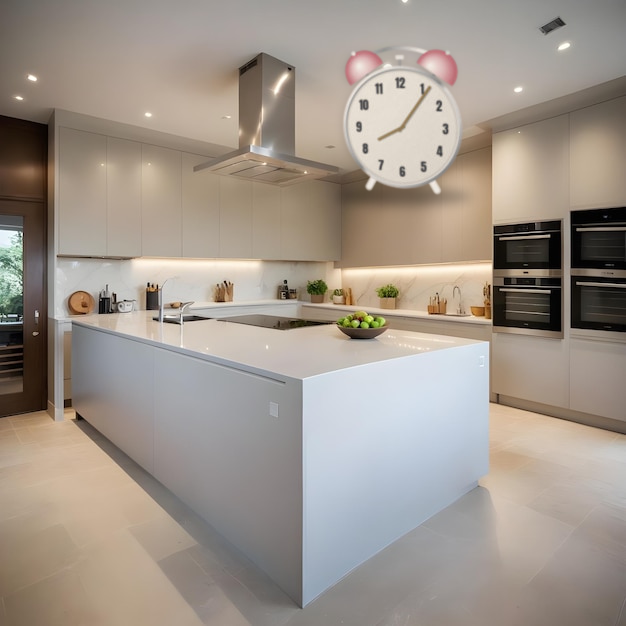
{"hour": 8, "minute": 6}
